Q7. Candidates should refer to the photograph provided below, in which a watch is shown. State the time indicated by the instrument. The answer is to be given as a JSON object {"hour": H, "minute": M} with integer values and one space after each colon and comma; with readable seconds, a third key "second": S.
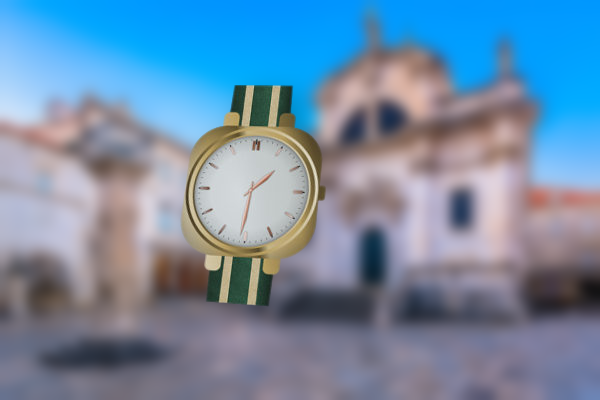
{"hour": 1, "minute": 31}
